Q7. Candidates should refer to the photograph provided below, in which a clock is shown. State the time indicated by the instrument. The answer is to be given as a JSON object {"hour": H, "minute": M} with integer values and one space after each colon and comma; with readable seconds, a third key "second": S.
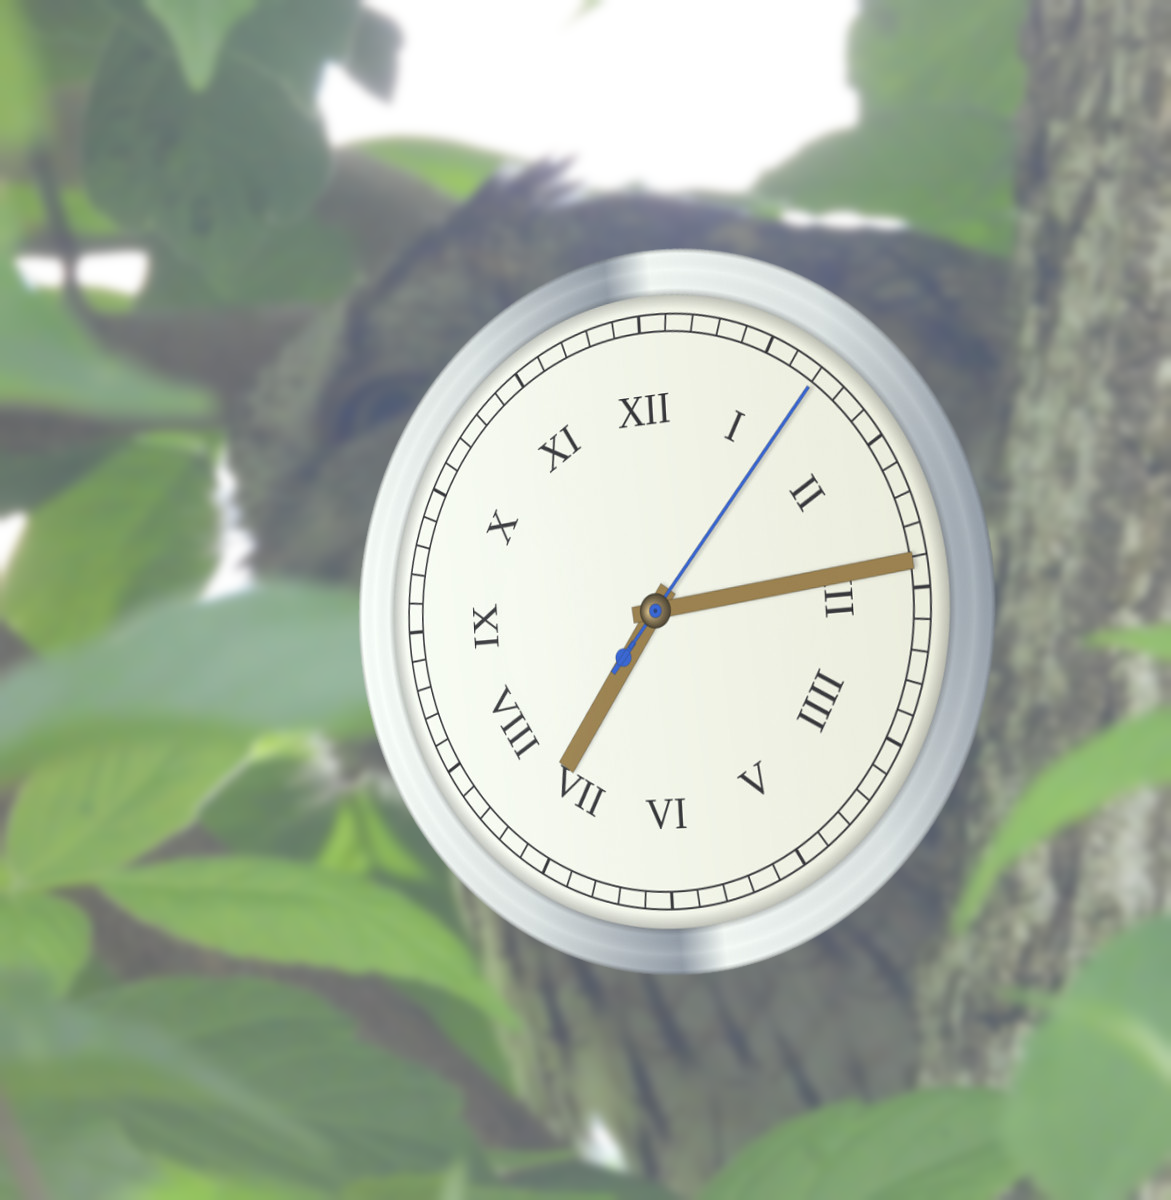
{"hour": 7, "minute": 14, "second": 7}
